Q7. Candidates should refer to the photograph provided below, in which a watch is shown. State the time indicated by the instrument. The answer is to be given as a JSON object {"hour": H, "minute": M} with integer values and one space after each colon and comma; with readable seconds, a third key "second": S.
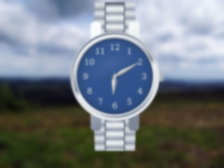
{"hour": 6, "minute": 10}
